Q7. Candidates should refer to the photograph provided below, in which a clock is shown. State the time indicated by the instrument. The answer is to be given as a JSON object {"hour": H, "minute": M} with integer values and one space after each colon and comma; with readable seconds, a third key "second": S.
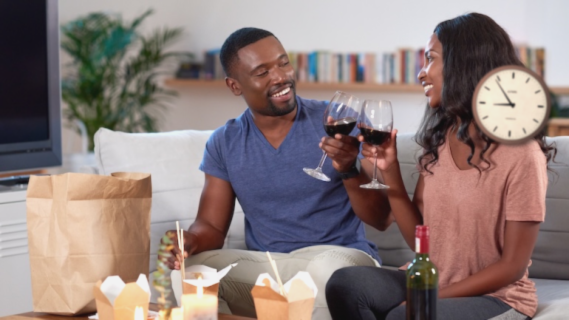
{"hour": 8, "minute": 54}
